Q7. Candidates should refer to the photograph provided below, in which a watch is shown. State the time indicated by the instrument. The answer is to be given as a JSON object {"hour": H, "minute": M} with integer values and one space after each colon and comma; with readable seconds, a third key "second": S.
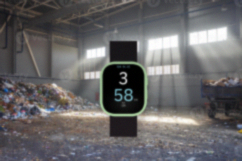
{"hour": 3, "minute": 58}
